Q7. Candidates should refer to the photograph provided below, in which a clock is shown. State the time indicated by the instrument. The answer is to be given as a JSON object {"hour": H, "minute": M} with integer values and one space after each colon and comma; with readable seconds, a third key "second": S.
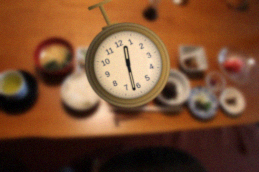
{"hour": 12, "minute": 32}
